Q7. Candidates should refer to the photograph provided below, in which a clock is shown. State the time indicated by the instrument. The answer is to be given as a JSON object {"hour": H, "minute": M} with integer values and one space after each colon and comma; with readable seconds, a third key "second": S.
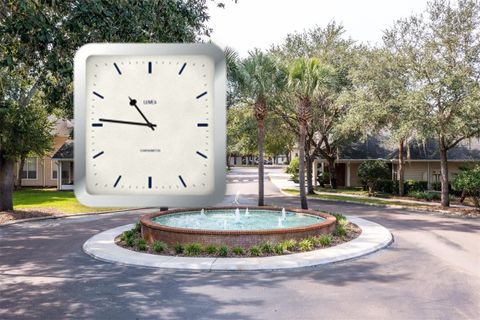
{"hour": 10, "minute": 46}
